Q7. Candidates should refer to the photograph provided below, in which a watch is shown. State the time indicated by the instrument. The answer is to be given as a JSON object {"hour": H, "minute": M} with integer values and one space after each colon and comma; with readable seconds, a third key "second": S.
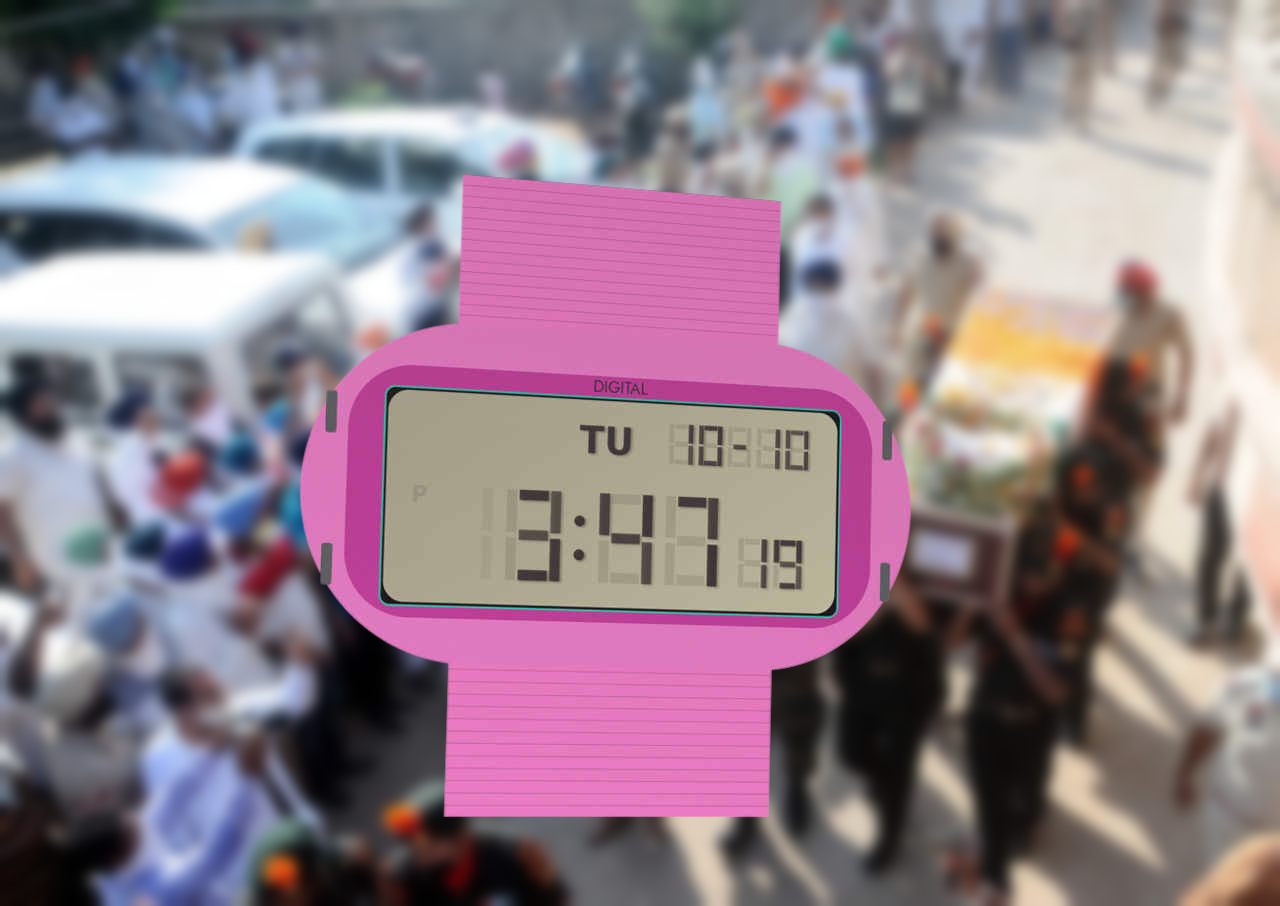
{"hour": 3, "minute": 47, "second": 19}
